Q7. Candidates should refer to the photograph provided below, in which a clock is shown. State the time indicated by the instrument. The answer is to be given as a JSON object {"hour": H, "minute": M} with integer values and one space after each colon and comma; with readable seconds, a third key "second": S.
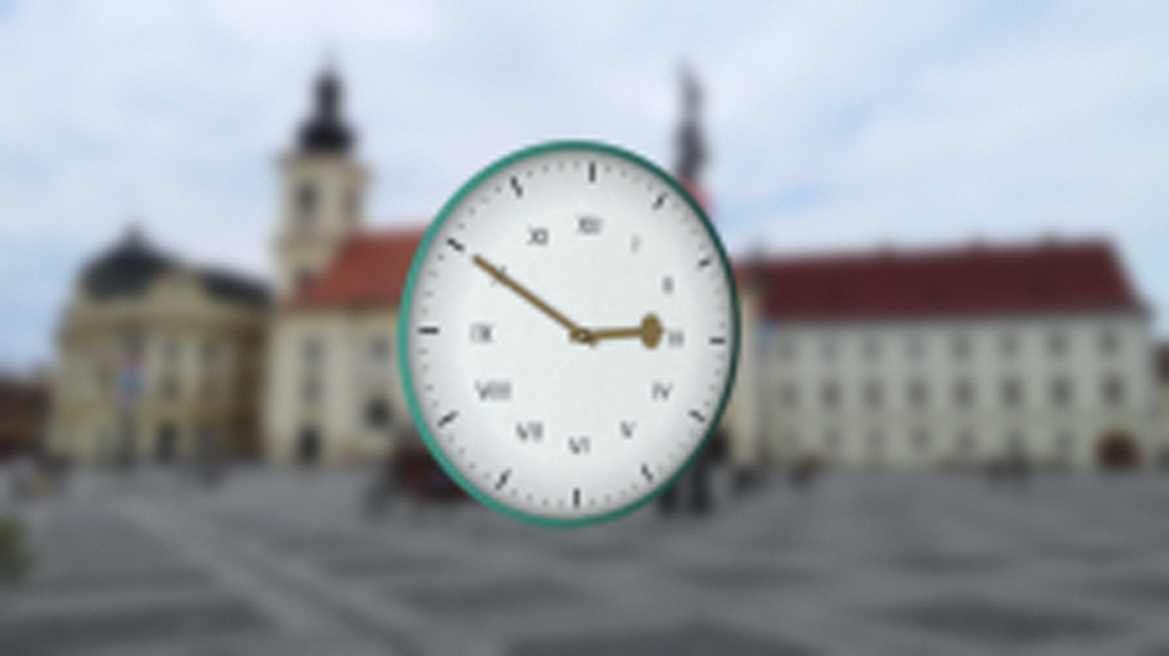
{"hour": 2, "minute": 50}
